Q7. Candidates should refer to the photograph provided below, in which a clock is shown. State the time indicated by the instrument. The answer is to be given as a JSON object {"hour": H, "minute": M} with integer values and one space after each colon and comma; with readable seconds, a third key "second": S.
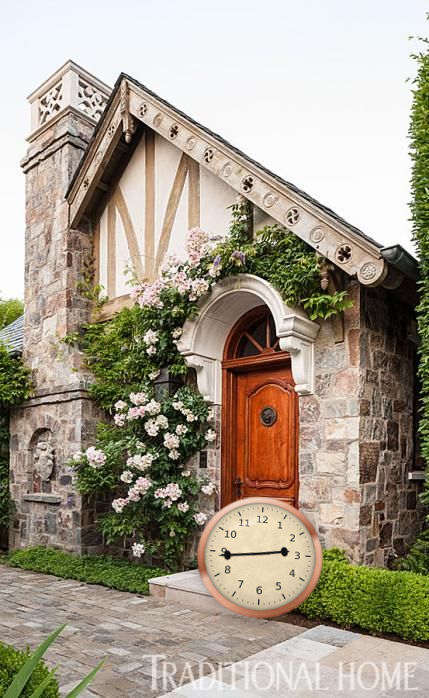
{"hour": 2, "minute": 44}
